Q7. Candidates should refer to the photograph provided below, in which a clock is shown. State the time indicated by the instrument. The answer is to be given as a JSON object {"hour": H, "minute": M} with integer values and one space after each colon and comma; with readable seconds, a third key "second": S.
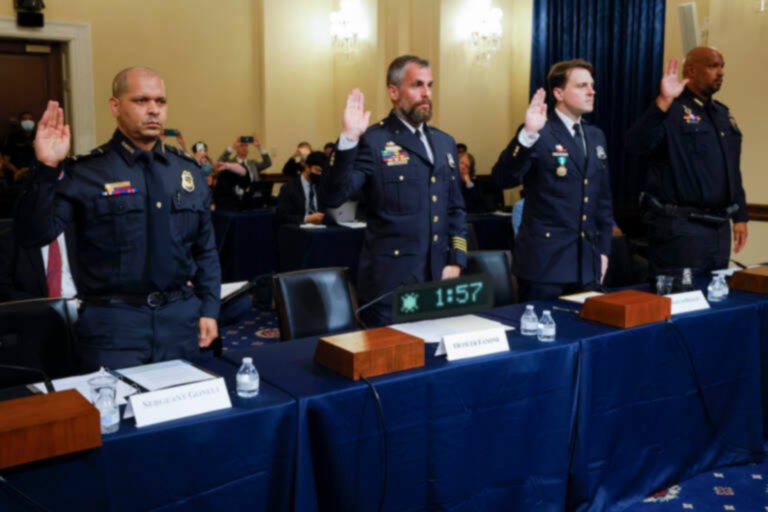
{"hour": 1, "minute": 57}
